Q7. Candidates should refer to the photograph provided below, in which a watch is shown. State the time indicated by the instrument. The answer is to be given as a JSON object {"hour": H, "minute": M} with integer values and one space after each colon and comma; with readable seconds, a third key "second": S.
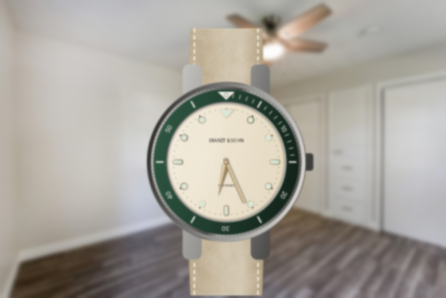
{"hour": 6, "minute": 26}
